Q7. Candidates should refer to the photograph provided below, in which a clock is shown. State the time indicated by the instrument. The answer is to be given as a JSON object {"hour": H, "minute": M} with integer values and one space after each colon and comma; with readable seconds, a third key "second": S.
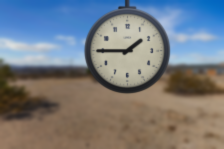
{"hour": 1, "minute": 45}
